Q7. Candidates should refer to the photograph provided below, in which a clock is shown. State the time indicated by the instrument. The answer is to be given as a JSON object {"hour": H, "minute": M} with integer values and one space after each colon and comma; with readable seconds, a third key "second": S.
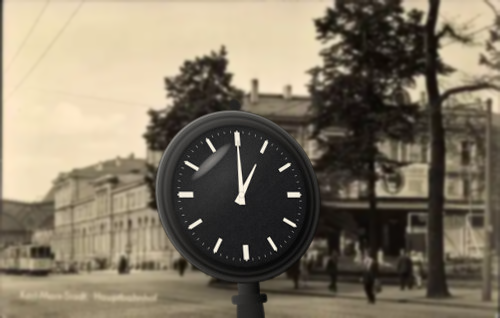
{"hour": 1, "minute": 0}
